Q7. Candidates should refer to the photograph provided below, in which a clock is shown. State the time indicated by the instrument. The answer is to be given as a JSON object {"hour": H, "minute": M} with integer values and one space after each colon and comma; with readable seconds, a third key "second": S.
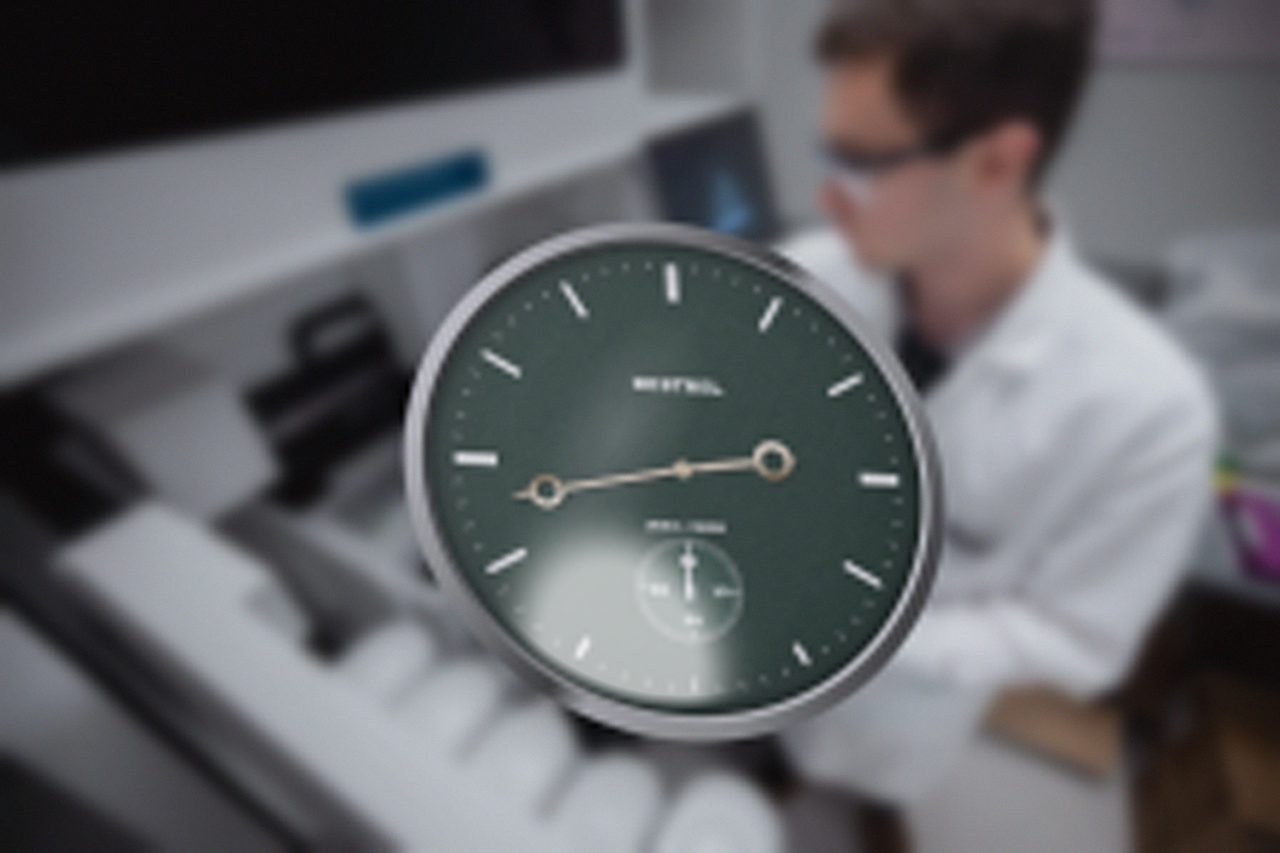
{"hour": 2, "minute": 43}
